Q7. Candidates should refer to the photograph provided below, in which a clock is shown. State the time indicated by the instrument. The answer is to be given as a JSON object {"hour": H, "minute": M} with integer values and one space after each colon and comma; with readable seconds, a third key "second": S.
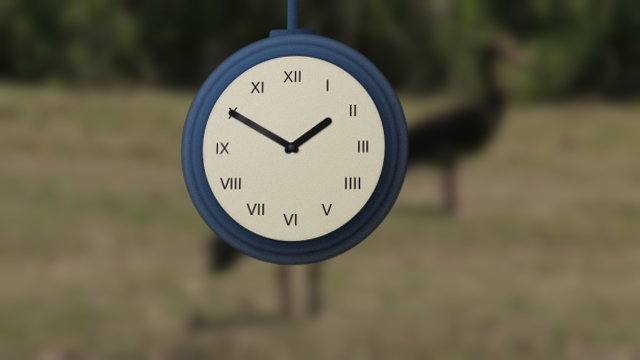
{"hour": 1, "minute": 50}
